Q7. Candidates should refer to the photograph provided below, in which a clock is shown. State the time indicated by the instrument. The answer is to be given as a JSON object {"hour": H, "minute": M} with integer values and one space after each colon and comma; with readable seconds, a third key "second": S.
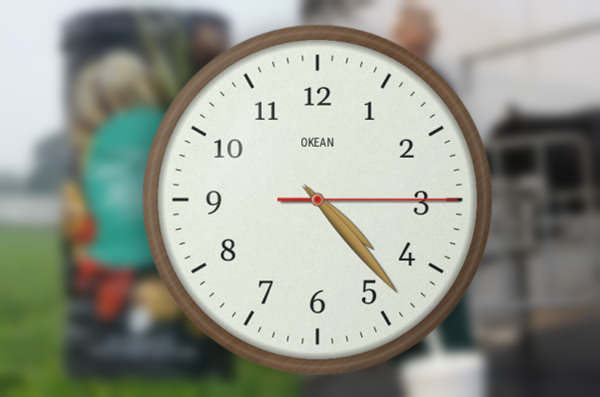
{"hour": 4, "minute": 23, "second": 15}
